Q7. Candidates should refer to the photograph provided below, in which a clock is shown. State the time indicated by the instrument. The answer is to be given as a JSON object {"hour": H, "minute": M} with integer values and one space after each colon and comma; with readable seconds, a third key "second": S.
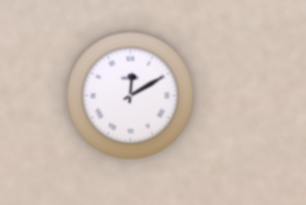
{"hour": 12, "minute": 10}
